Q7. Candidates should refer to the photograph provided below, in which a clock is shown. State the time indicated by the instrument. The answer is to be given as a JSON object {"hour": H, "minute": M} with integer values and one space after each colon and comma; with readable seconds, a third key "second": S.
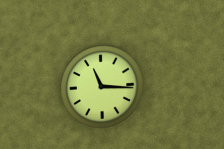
{"hour": 11, "minute": 16}
